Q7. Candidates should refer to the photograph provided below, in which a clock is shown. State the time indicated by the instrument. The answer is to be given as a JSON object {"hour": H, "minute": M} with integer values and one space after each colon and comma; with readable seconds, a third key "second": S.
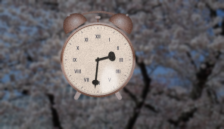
{"hour": 2, "minute": 31}
